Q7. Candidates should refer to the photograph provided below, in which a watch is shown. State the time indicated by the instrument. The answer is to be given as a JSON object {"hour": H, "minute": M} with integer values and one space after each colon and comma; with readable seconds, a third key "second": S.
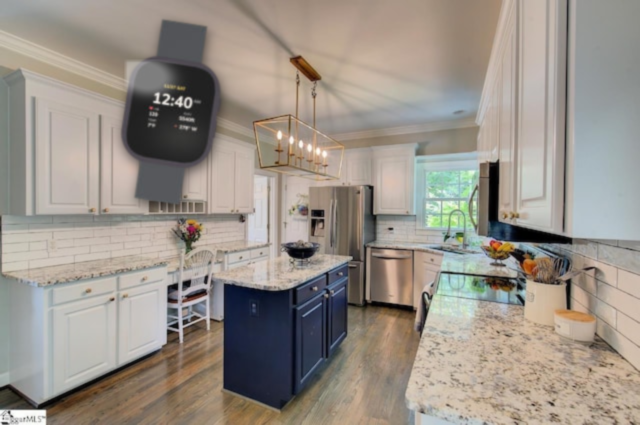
{"hour": 12, "minute": 40}
